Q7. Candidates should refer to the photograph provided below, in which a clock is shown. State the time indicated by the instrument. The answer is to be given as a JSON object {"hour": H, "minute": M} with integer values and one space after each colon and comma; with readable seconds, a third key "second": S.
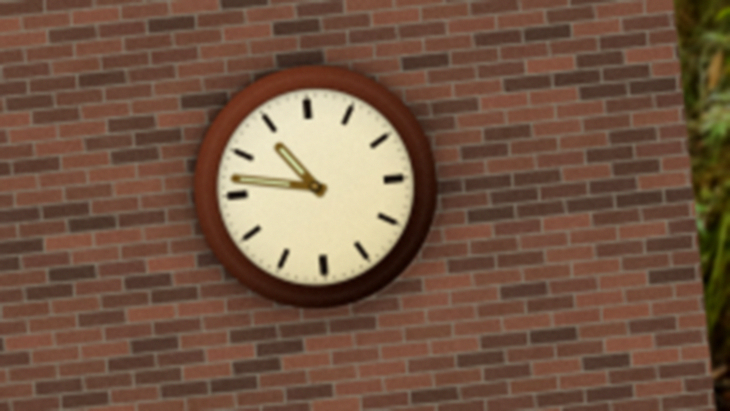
{"hour": 10, "minute": 47}
